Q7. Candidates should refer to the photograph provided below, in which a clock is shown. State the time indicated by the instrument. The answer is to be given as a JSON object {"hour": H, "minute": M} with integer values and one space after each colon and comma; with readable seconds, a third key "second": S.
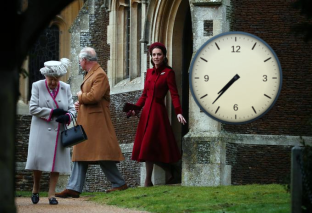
{"hour": 7, "minute": 37}
